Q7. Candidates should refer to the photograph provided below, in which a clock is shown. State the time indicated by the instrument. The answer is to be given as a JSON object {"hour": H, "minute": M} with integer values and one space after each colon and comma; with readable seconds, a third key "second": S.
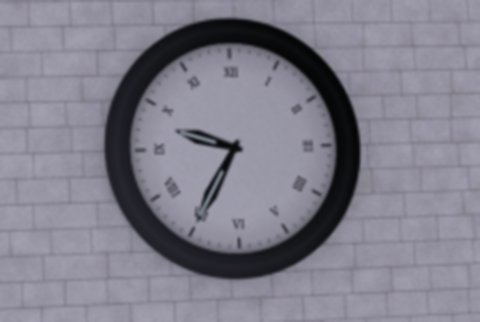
{"hour": 9, "minute": 35}
